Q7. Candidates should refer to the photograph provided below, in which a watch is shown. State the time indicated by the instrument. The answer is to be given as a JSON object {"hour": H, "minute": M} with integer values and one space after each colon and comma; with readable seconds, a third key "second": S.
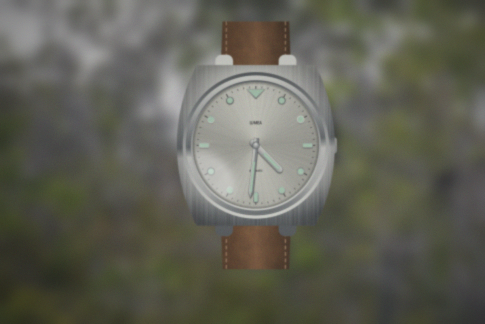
{"hour": 4, "minute": 31}
